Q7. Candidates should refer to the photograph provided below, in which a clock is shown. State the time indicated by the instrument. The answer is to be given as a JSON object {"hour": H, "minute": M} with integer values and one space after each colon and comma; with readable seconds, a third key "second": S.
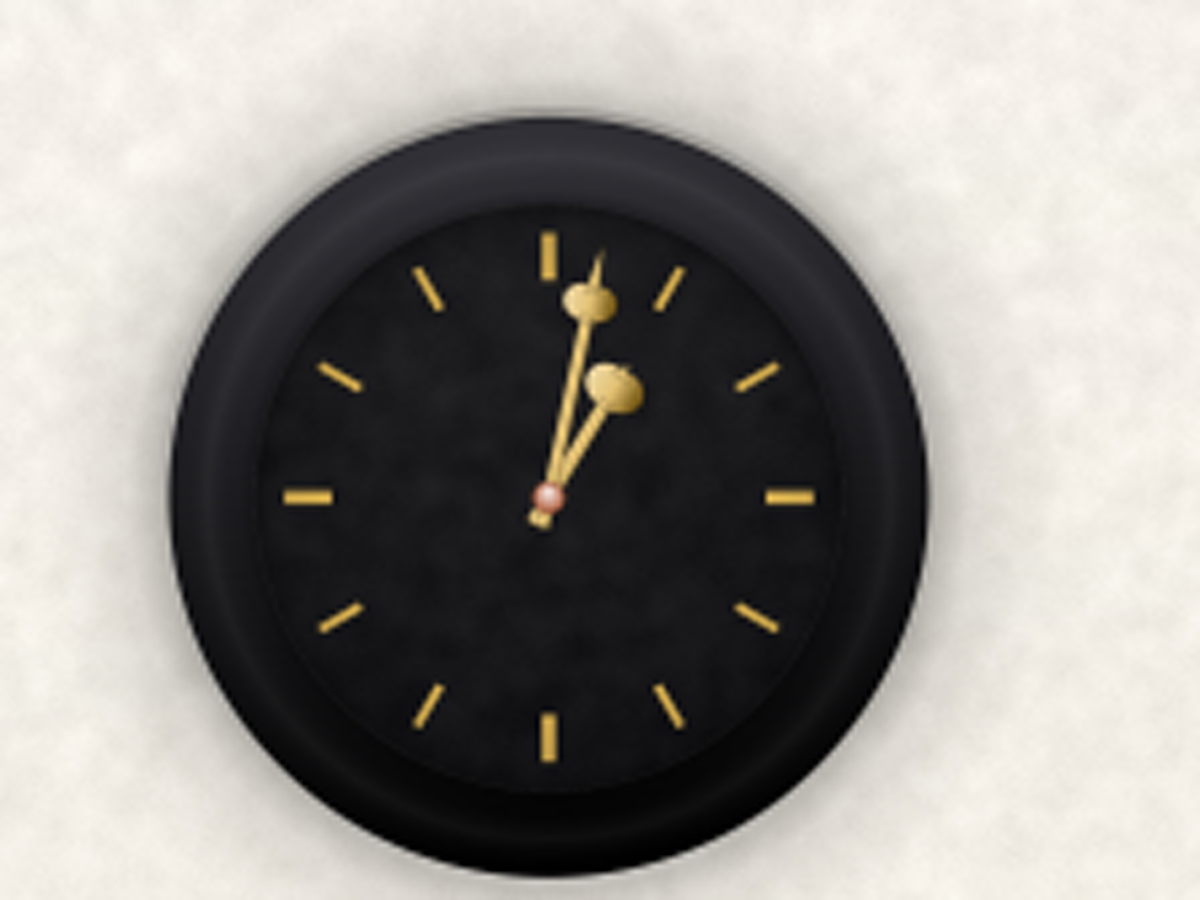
{"hour": 1, "minute": 2}
